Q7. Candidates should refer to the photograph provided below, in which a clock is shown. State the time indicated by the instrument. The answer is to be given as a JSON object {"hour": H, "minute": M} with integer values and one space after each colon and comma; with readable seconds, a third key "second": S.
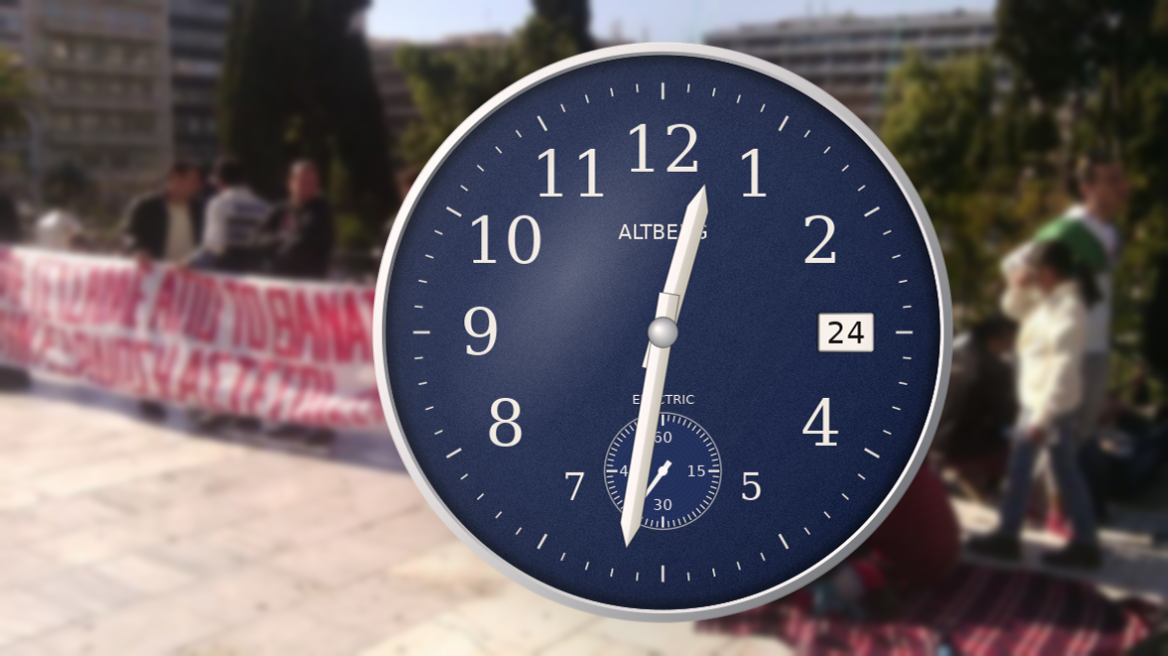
{"hour": 12, "minute": 31, "second": 36}
